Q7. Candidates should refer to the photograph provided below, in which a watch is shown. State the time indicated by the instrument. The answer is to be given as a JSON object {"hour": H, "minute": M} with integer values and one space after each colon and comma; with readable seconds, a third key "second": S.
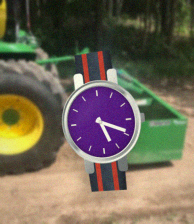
{"hour": 5, "minute": 19}
